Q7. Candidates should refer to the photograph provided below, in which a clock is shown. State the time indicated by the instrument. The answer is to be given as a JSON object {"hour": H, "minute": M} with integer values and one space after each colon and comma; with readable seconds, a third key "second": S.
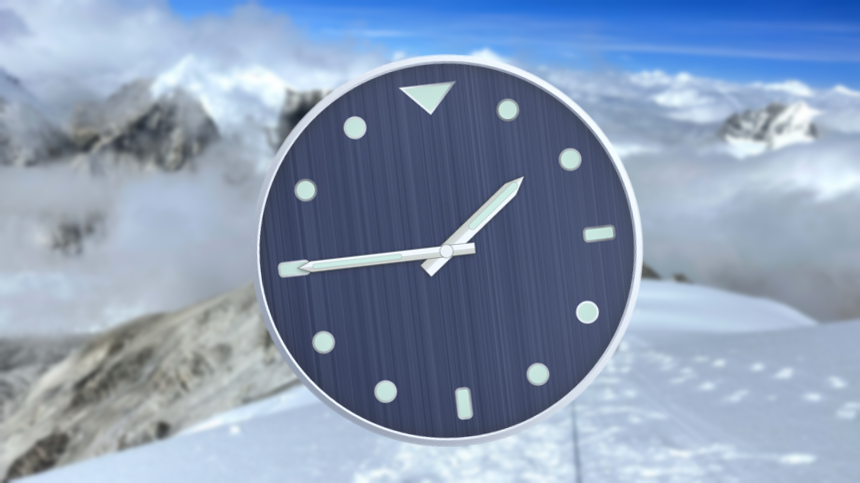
{"hour": 1, "minute": 45}
